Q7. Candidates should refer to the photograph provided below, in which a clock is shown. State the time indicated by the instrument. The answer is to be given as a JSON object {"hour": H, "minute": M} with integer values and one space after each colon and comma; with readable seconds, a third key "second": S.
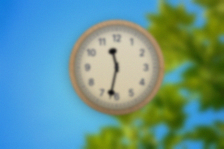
{"hour": 11, "minute": 32}
